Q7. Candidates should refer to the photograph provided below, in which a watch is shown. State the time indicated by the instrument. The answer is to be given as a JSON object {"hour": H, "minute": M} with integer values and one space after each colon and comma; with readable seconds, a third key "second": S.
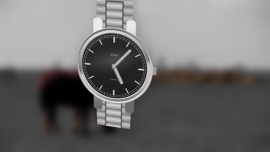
{"hour": 5, "minute": 7}
